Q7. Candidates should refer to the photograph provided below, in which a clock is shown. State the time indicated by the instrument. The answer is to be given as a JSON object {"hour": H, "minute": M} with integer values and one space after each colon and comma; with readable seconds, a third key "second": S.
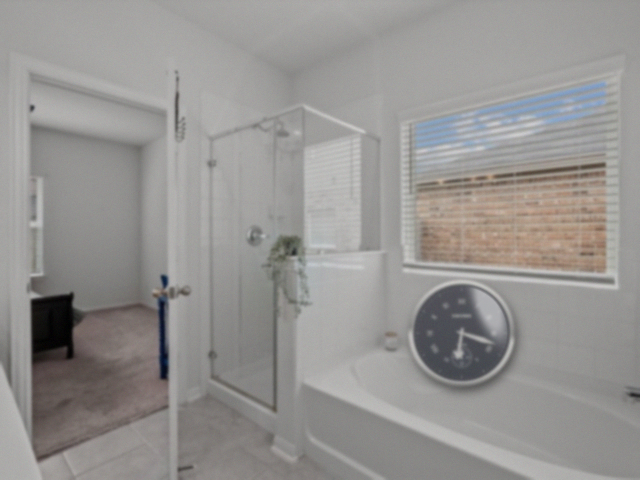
{"hour": 6, "minute": 18}
